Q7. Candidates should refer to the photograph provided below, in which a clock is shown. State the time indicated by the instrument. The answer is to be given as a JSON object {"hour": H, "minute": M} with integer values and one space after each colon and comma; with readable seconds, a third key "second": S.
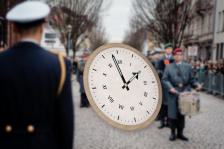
{"hour": 1, "minute": 58}
